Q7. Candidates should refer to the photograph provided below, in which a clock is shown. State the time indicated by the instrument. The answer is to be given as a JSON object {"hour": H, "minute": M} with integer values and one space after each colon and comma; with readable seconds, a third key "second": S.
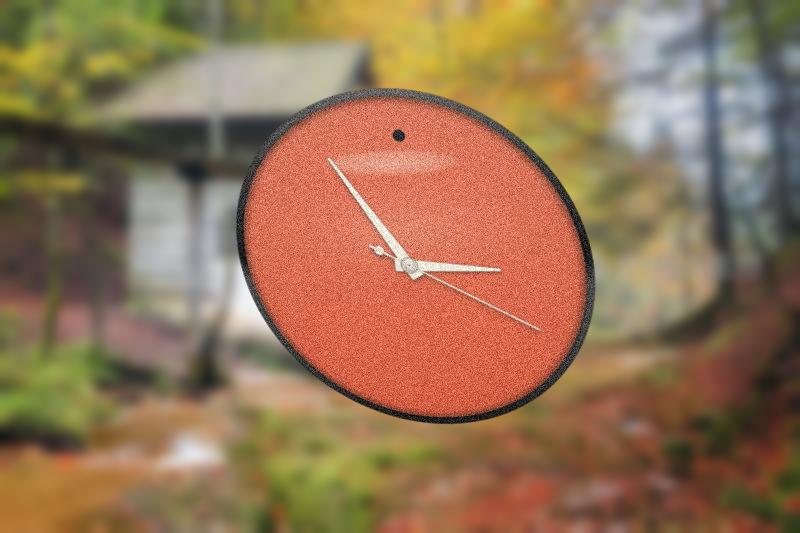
{"hour": 2, "minute": 54, "second": 19}
